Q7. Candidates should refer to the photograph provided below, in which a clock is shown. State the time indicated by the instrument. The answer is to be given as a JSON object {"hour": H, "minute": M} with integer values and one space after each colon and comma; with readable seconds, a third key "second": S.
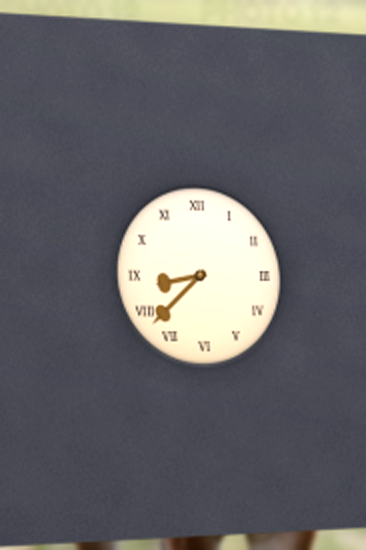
{"hour": 8, "minute": 38}
